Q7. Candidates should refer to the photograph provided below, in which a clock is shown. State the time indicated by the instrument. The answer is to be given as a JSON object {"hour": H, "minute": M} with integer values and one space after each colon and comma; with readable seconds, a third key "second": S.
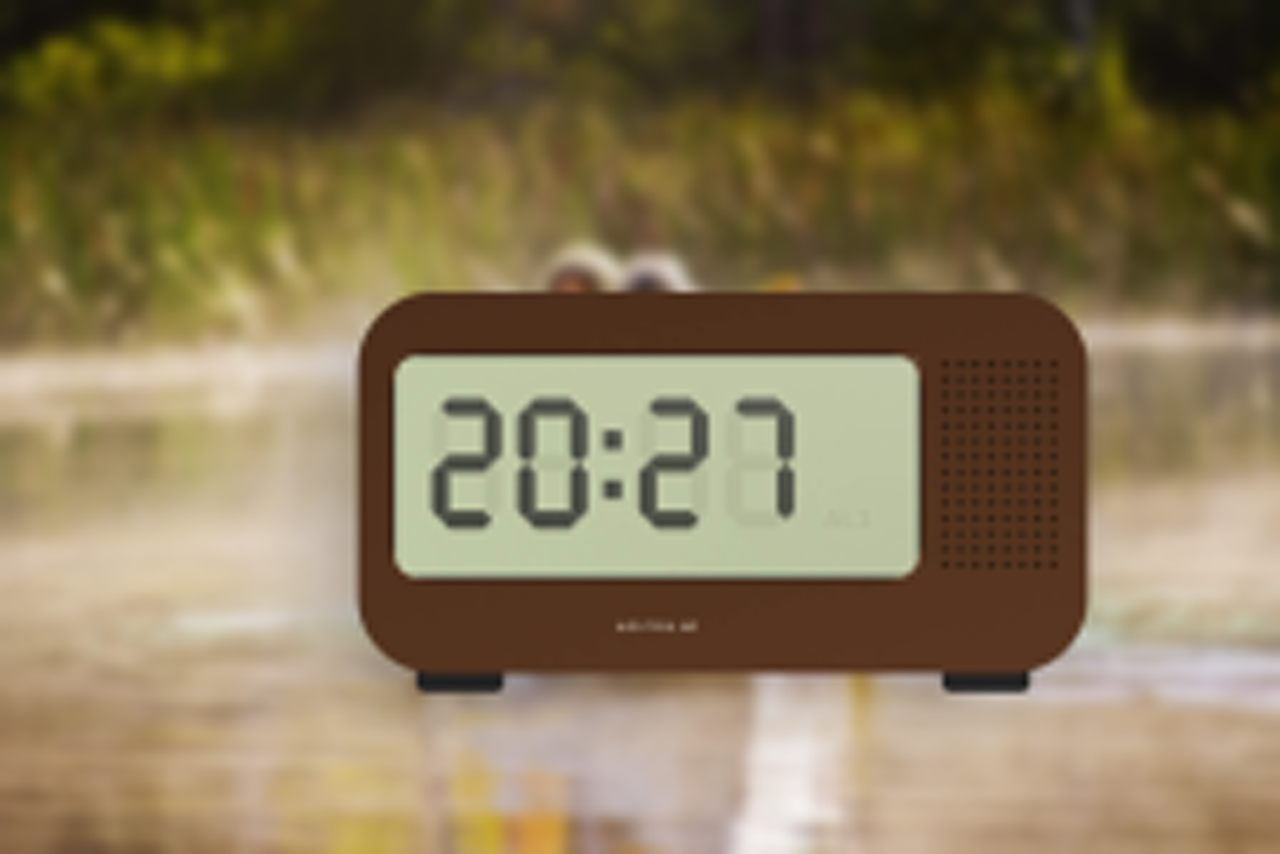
{"hour": 20, "minute": 27}
